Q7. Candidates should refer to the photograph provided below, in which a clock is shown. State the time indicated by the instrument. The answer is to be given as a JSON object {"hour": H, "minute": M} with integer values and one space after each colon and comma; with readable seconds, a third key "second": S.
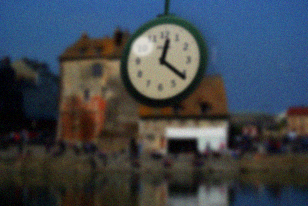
{"hour": 12, "minute": 21}
